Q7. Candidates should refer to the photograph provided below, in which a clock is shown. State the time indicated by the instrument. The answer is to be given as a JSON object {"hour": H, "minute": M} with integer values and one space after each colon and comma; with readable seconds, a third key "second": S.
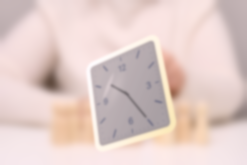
{"hour": 10, "minute": 25}
